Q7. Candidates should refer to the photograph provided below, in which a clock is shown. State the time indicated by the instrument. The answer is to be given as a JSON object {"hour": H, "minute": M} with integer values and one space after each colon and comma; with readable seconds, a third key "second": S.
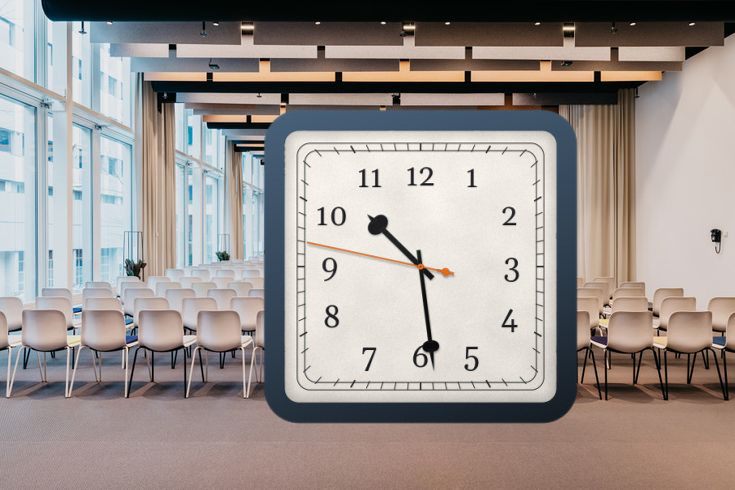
{"hour": 10, "minute": 28, "second": 47}
